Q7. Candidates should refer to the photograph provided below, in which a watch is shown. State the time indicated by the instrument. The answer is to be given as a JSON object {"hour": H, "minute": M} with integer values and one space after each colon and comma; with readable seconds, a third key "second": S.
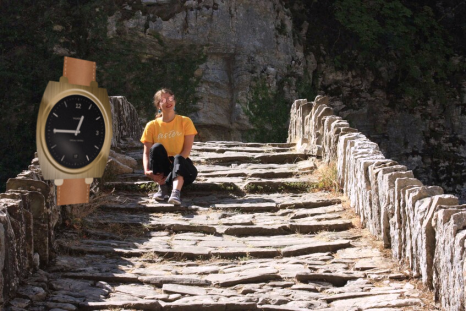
{"hour": 12, "minute": 45}
